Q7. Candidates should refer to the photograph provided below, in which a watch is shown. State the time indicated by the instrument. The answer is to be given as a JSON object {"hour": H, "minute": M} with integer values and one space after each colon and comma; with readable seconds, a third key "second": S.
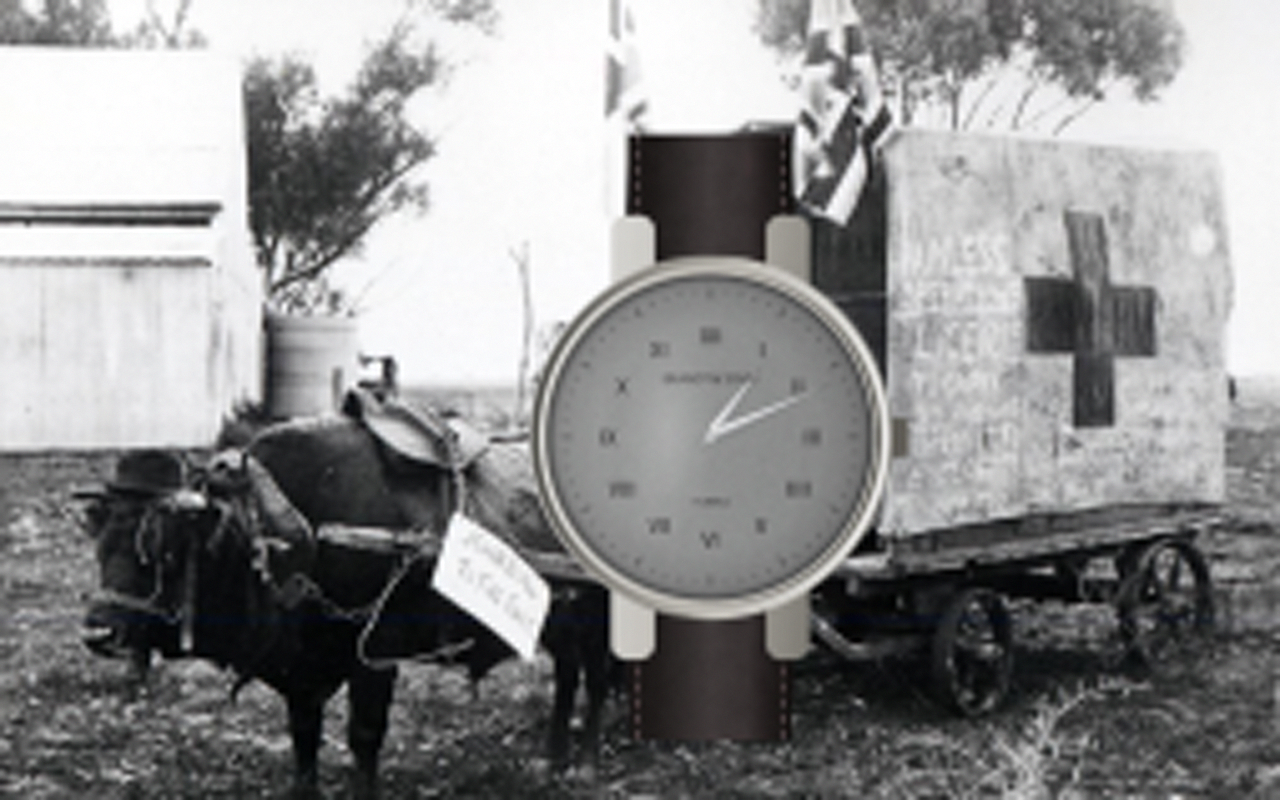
{"hour": 1, "minute": 11}
